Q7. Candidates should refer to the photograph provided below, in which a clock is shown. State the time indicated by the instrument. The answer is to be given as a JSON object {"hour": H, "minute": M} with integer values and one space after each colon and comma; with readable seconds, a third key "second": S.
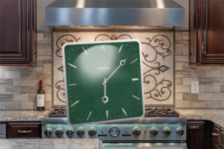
{"hour": 6, "minute": 8}
